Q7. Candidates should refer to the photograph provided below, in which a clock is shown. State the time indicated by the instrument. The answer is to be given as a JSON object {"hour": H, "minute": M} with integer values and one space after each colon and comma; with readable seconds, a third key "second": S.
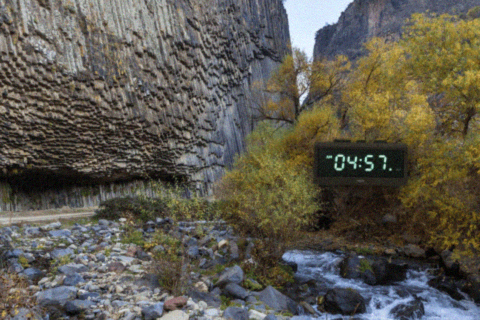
{"hour": 4, "minute": 57}
